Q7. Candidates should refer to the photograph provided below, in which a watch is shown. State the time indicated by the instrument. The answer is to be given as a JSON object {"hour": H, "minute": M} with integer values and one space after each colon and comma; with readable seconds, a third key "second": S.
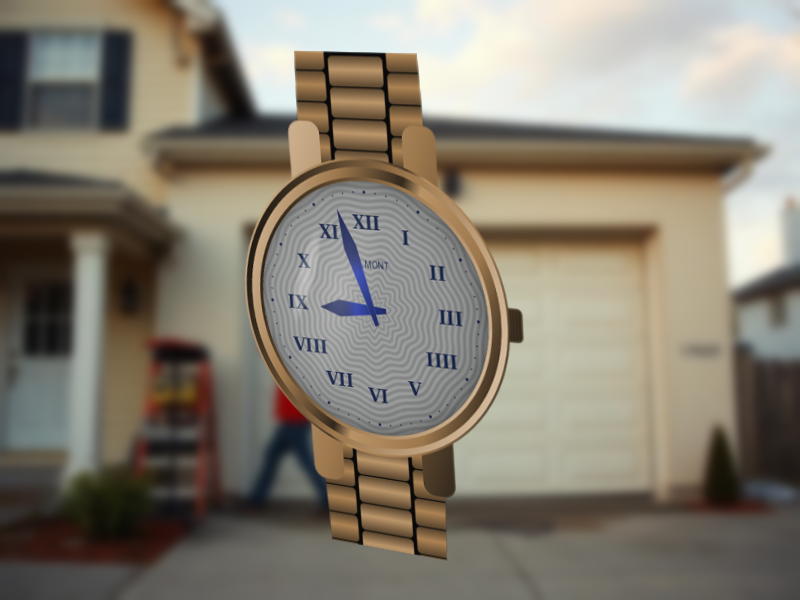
{"hour": 8, "minute": 57}
